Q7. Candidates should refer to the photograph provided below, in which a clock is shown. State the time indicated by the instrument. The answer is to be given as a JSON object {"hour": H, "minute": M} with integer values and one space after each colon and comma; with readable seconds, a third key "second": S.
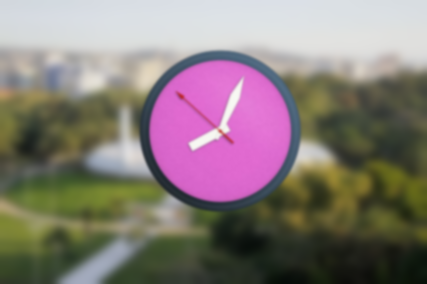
{"hour": 8, "minute": 3, "second": 52}
